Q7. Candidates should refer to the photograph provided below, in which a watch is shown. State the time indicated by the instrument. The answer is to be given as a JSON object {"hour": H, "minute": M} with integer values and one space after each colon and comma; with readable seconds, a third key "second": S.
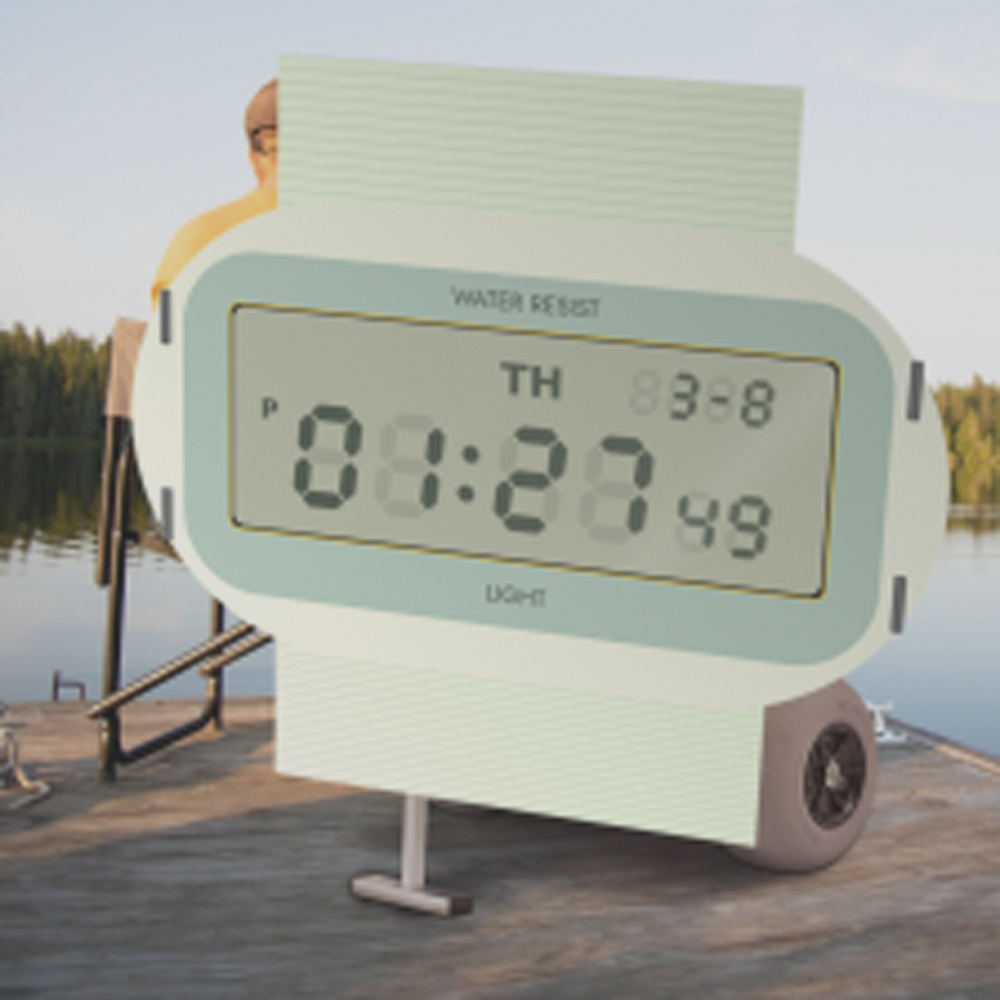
{"hour": 1, "minute": 27, "second": 49}
